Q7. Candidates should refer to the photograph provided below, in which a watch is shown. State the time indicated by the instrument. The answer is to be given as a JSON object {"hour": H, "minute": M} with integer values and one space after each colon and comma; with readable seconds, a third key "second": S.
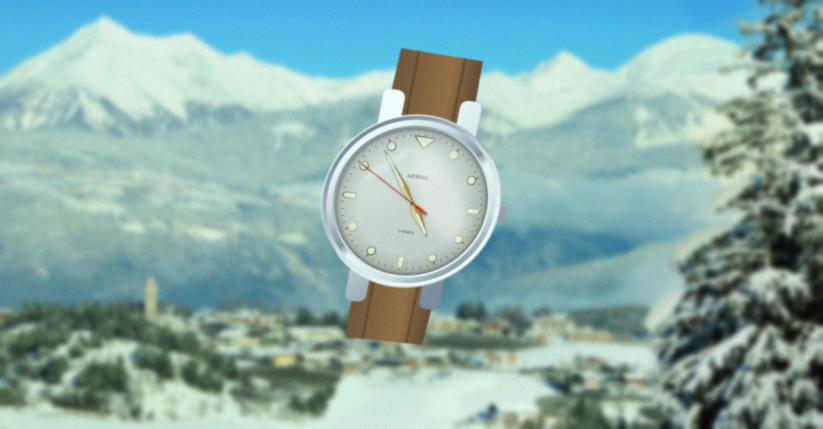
{"hour": 4, "minute": 53, "second": 50}
